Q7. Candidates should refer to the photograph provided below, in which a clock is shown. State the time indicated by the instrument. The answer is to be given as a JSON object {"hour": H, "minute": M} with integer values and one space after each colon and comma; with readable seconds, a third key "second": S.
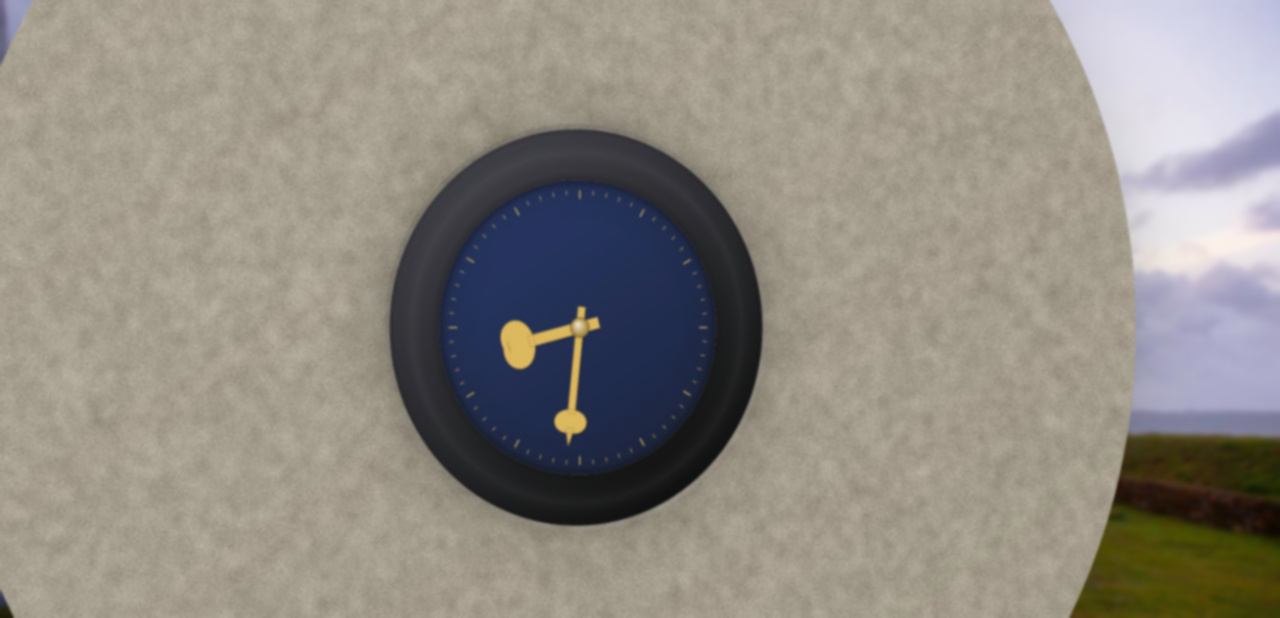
{"hour": 8, "minute": 31}
